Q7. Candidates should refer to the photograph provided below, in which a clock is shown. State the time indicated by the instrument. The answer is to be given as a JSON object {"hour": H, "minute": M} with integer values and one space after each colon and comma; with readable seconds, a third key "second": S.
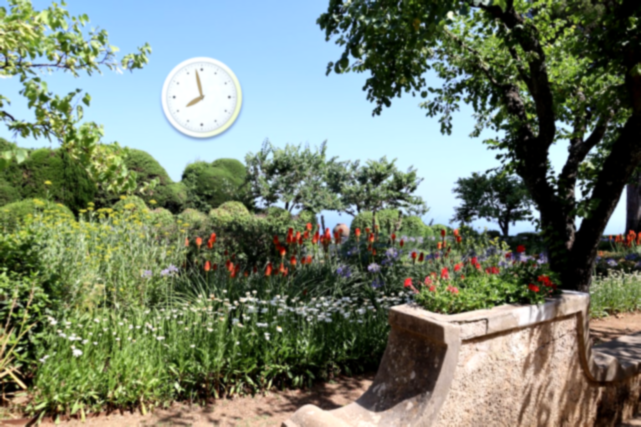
{"hour": 7, "minute": 58}
